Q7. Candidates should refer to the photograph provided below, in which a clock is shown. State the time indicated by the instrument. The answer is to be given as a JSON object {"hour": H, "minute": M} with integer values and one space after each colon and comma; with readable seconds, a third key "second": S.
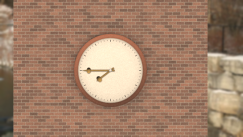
{"hour": 7, "minute": 45}
